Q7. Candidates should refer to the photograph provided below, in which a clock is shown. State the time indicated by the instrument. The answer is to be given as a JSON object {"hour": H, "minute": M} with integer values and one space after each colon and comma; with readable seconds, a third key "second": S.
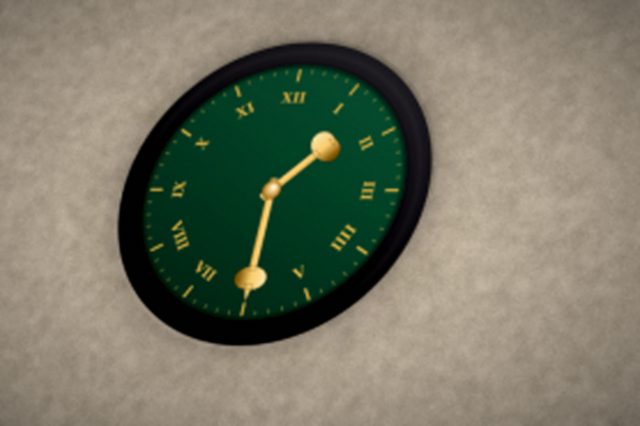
{"hour": 1, "minute": 30}
